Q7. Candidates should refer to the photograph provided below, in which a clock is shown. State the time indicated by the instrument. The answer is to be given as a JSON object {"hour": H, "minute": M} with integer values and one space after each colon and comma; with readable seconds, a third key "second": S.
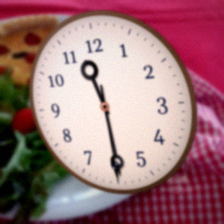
{"hour": 11, "minute": 29, "second": 30}
